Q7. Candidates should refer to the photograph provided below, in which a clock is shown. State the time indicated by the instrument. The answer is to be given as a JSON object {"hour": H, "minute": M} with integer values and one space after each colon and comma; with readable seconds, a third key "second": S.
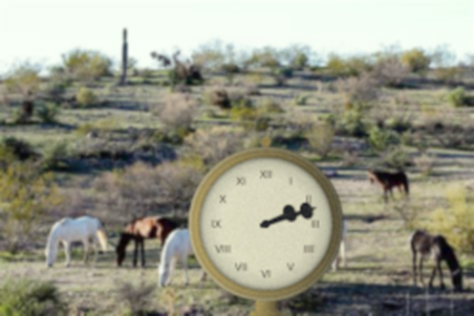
{"hour": 2, "minute": 12}
